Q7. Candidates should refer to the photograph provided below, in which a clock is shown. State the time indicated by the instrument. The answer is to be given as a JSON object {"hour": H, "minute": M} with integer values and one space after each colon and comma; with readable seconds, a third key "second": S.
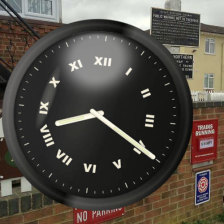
{"hour": 8, "minute": 20}
